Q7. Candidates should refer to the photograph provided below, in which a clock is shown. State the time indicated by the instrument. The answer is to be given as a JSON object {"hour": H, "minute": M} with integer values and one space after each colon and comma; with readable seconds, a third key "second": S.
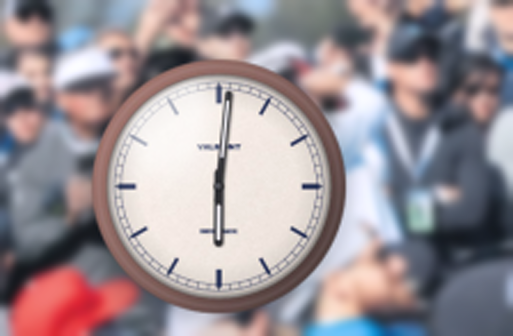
{"hour": 6, "minute": 1}
